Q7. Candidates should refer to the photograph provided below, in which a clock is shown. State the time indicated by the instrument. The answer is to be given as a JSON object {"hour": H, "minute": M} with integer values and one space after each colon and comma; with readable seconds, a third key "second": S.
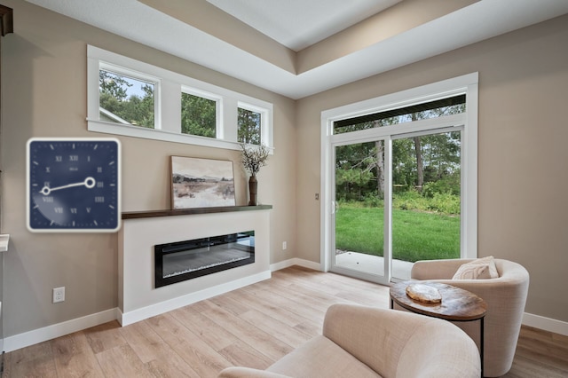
{"hour": 2, "minute": 43}
